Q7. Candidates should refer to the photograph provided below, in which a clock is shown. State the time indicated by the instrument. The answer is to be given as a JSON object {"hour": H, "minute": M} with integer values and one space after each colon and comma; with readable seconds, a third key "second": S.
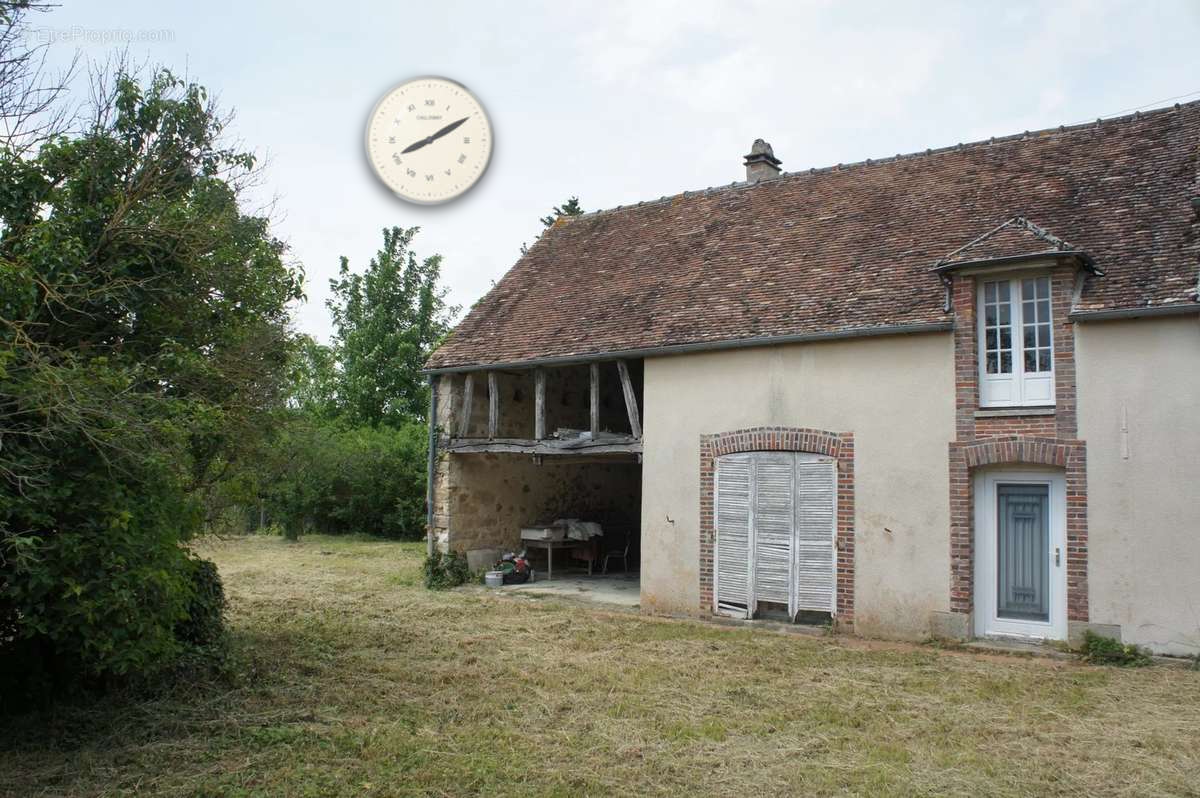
{"hour": 8, "minute": 10}
